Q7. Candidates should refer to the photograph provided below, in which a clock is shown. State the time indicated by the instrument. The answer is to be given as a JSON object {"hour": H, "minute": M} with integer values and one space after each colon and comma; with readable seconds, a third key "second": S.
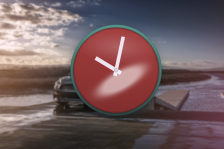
{"hour": 10, "minute": 2}
